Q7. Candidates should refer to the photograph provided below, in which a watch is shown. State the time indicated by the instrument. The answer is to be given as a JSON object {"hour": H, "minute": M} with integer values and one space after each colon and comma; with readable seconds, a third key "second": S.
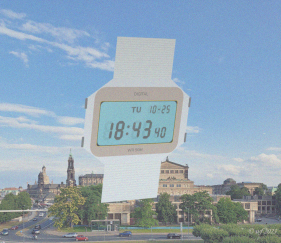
{"hour": 18, "minute": 43, "second": 40}
